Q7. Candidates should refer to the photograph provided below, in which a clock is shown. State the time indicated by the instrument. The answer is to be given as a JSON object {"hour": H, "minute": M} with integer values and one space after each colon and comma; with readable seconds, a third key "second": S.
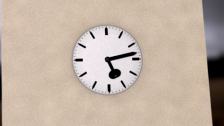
{"hour": 5, "minute": 13}
